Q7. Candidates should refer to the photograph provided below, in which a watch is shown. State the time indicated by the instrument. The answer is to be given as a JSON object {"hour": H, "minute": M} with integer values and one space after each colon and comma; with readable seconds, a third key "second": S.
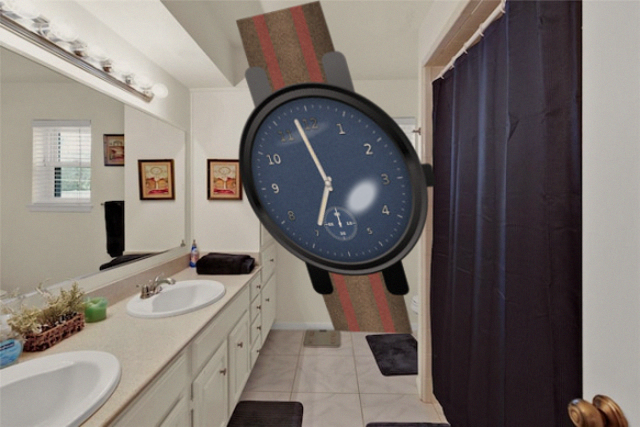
{"hour": 6, "minute": 58}
